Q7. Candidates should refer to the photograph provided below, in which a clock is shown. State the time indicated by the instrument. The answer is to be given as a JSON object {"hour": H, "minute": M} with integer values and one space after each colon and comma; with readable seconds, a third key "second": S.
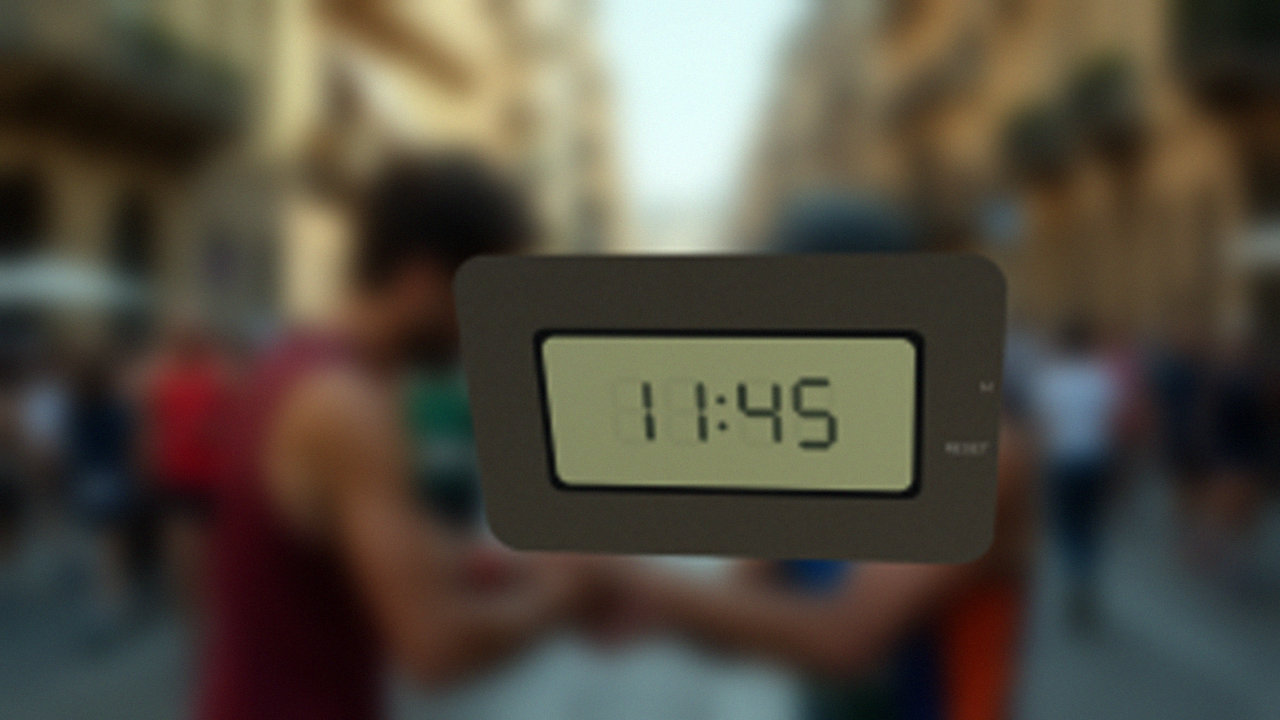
{"hour": 11, "minute": 45}
